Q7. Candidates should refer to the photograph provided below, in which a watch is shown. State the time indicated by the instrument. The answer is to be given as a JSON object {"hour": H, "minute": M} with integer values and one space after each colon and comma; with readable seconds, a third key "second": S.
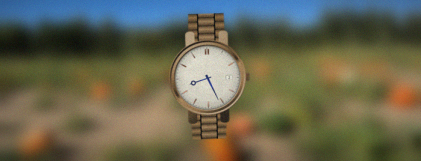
{"hour": 8, "minute": 26}
